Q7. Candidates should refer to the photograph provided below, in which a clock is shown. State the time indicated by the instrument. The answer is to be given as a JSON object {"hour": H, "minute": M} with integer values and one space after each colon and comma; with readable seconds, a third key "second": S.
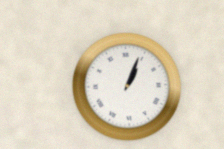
{"hour": 1, "minute": 4}
